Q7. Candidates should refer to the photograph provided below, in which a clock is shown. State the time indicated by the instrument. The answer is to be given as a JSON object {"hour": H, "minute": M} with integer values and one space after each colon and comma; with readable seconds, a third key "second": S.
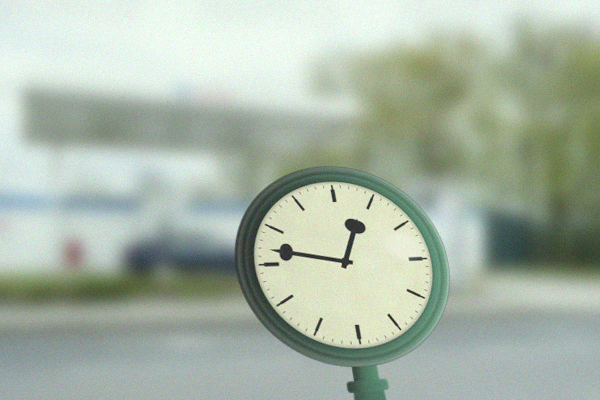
{"hour": 12, "minute": 47}
